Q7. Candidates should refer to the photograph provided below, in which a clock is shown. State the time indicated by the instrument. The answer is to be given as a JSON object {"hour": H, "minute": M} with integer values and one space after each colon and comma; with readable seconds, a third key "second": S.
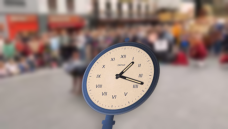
{"hour": 1, "minute": 18}
